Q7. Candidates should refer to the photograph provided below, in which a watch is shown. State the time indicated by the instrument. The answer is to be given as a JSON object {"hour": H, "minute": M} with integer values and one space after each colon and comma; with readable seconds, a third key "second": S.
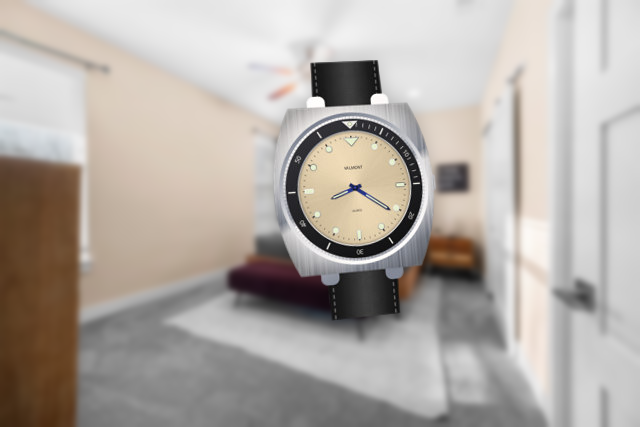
{"hour": 8, "minute": 21}
